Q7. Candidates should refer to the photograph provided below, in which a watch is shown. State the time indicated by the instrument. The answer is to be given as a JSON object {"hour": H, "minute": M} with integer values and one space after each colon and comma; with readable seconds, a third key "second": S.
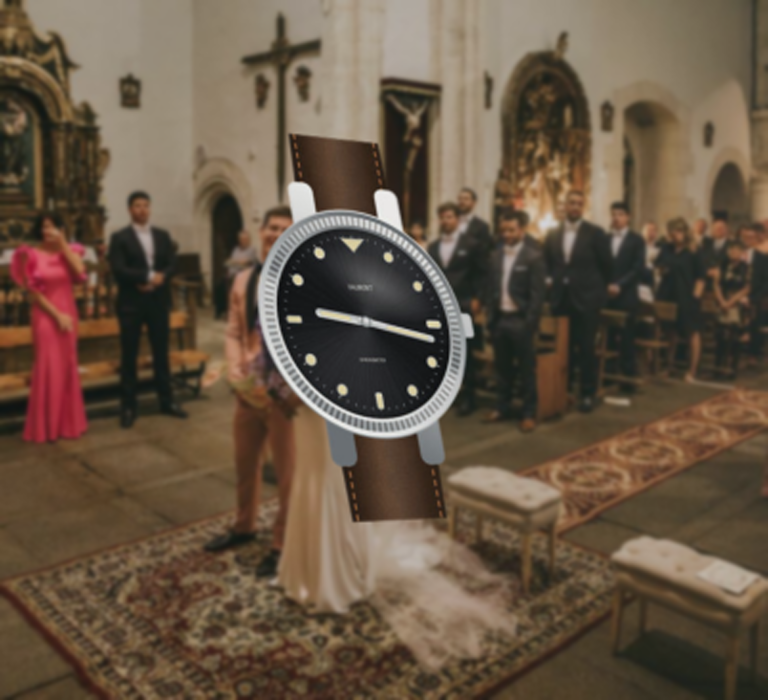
{"hour": 9, "minute": 17}
